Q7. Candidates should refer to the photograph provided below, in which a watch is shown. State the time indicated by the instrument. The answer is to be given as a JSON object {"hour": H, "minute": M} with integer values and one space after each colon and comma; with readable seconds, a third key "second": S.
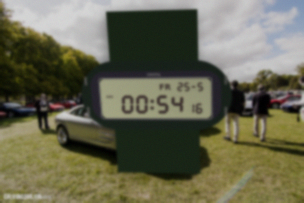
{"hour": 0, "minute": 54}
